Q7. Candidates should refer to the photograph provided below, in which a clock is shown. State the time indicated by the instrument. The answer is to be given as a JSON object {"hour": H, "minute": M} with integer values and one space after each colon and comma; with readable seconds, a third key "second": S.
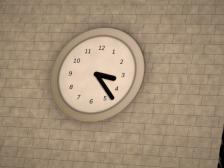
{"hour": 3, "minute": 23}
